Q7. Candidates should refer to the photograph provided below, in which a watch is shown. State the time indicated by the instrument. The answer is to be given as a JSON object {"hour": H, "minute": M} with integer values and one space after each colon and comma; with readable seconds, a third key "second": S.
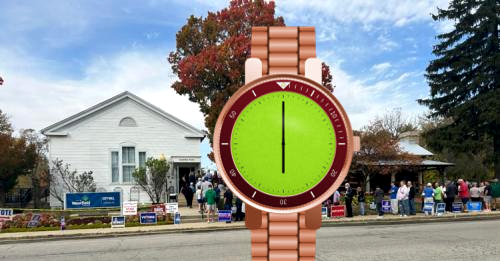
{"hour": 6, "minute": 0}
